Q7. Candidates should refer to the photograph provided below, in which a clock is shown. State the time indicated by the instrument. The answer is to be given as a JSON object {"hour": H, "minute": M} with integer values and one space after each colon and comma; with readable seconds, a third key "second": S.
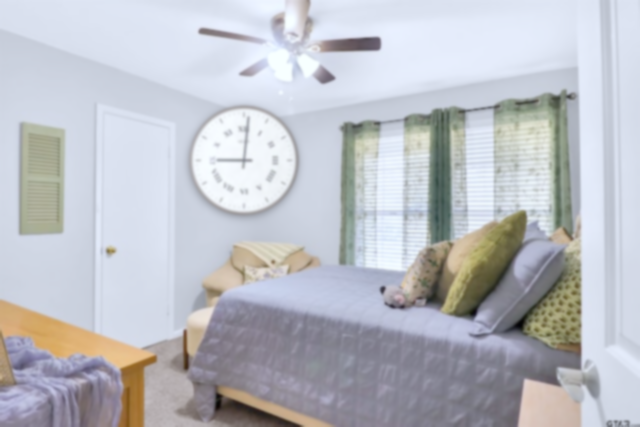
{"hour": 9, "minute": 1}
